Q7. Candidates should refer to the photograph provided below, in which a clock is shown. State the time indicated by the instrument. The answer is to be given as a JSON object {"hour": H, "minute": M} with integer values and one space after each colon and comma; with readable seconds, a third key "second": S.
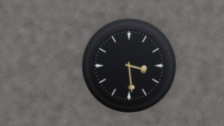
{"hour": 3, "minute": 29}
